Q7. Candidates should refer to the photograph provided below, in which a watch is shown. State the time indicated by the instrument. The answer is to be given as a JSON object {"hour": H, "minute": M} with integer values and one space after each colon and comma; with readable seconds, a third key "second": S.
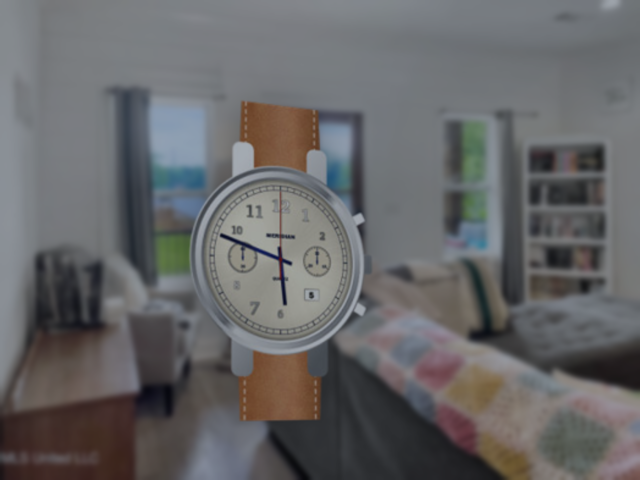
{"hour": 5, "minute": 48}
